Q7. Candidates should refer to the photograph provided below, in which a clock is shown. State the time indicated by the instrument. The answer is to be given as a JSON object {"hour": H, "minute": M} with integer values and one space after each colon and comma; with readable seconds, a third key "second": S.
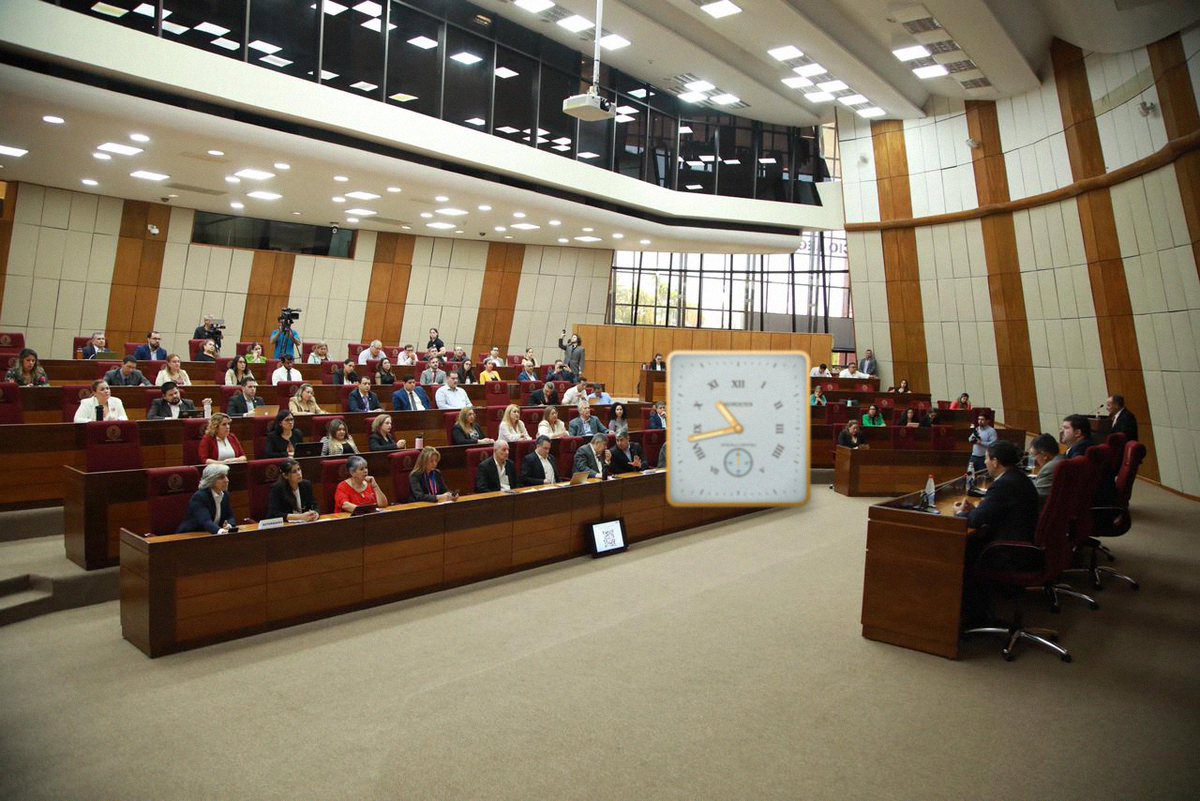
{"hour": 10, "minute": 43}
